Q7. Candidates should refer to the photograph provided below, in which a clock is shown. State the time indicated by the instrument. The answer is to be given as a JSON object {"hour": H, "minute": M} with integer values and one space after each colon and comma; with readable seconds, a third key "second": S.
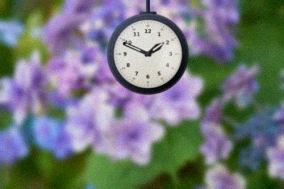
{"hour": 1, "minute": 49}
